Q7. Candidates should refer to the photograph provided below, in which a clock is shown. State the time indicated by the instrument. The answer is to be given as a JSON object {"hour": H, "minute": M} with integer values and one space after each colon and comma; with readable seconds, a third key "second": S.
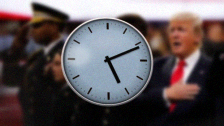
{"hour": 5, "minute": 11}
